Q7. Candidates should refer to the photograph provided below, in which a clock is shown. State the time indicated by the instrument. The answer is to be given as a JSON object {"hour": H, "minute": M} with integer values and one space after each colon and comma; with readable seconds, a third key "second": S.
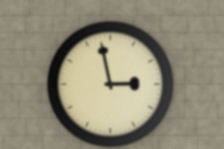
{"hour": 2, "minute": 58}
